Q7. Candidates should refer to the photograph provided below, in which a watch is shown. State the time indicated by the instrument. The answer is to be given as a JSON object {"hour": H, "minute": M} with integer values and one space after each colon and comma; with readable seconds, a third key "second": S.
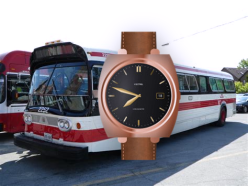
{"hour": 7, "minute": 48}
